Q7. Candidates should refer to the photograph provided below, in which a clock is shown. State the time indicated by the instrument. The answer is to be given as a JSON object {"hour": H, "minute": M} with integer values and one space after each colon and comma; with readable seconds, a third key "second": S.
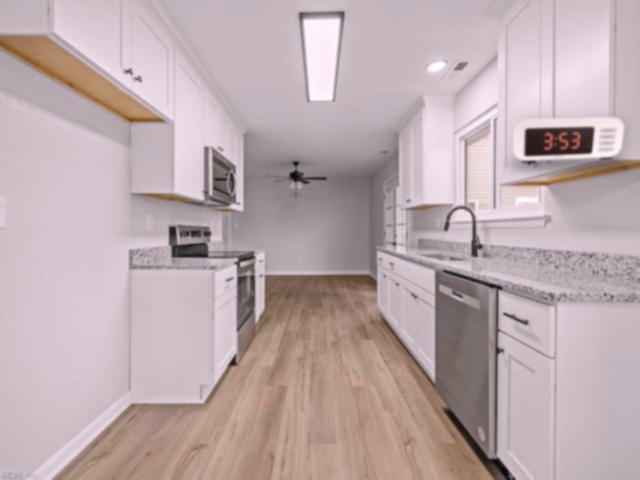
{"hour": 3, "minute": 53}
